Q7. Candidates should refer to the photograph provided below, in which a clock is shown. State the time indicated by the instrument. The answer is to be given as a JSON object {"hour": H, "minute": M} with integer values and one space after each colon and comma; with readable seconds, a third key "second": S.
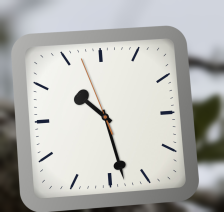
{"hour": 10, "minute": 27, "second": 57}
